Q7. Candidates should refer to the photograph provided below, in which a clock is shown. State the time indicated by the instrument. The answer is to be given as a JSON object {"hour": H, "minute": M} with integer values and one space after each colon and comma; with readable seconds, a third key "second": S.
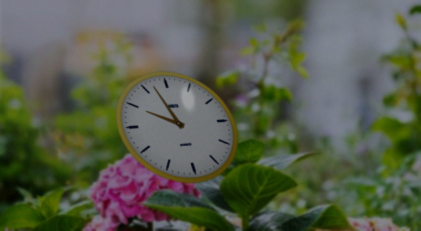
{"hour": 9, "minute": 57}
